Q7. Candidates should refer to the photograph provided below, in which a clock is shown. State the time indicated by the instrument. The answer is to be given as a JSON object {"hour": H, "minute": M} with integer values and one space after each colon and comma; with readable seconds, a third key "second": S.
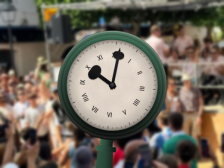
{"hour": 10, "minute": 1}
